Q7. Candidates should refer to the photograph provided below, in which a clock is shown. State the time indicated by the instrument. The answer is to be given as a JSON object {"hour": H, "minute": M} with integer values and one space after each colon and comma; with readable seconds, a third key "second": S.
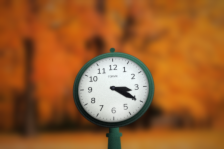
{"hour": 3, "minute": 20}
